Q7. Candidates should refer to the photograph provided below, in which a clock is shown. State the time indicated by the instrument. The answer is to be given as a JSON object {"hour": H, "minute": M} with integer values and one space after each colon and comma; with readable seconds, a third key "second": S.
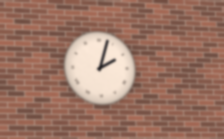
{"hour": 2, "minute": 3}
